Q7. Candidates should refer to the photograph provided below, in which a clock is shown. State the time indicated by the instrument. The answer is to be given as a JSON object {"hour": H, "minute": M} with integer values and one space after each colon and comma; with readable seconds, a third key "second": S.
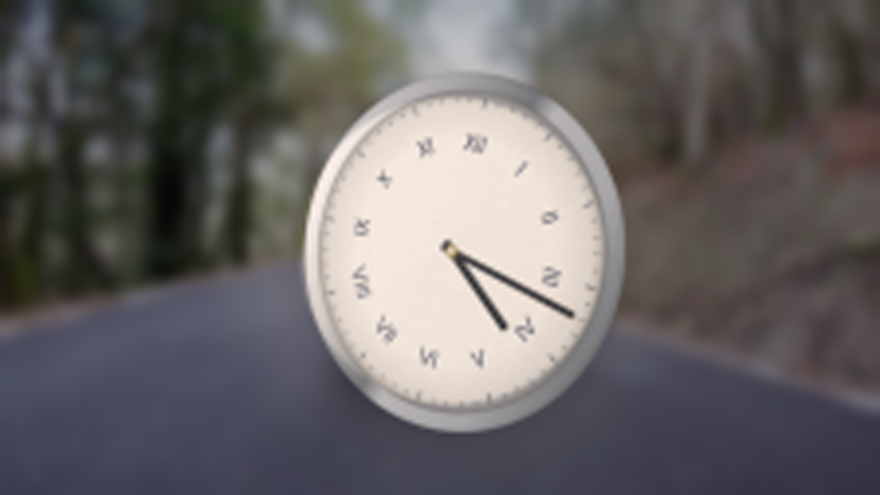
{"hour": 4, "minute": 17}
